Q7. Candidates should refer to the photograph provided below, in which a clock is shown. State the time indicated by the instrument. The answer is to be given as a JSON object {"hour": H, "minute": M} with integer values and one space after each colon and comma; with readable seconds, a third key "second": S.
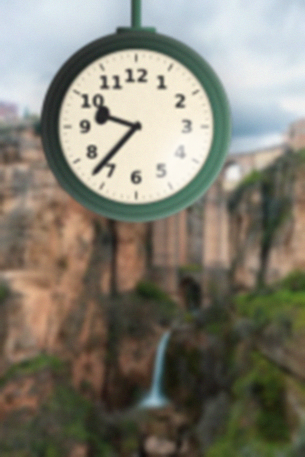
{"hour": 9, "minute": 37}
